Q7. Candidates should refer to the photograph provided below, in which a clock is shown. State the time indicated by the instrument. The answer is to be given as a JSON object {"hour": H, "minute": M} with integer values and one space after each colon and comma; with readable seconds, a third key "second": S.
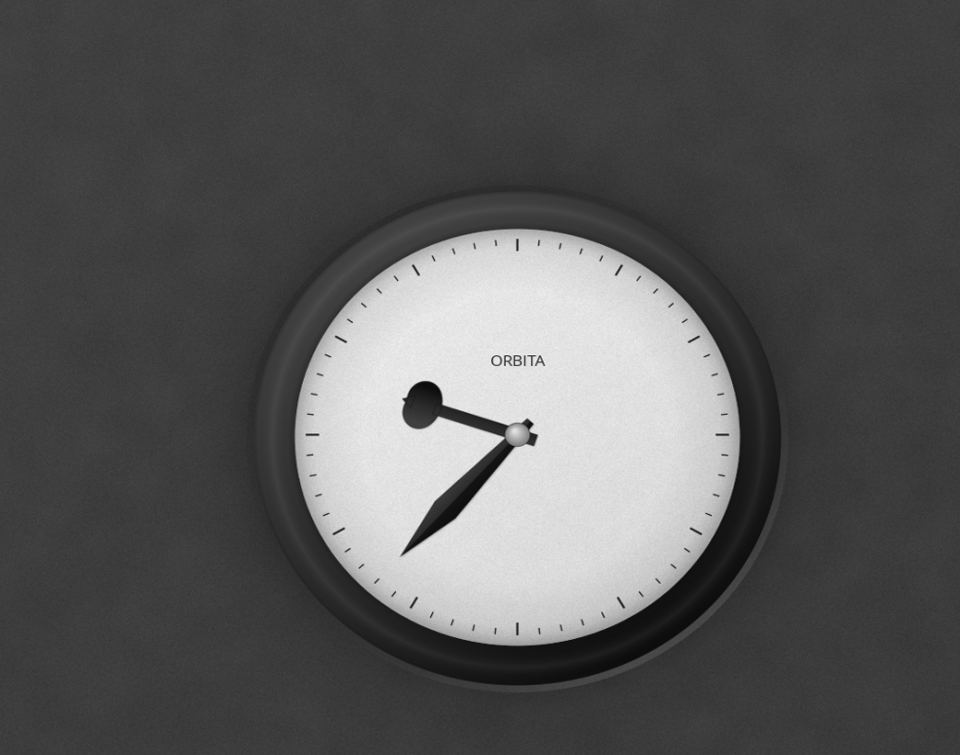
{"hour": 9, "minute": 37}
